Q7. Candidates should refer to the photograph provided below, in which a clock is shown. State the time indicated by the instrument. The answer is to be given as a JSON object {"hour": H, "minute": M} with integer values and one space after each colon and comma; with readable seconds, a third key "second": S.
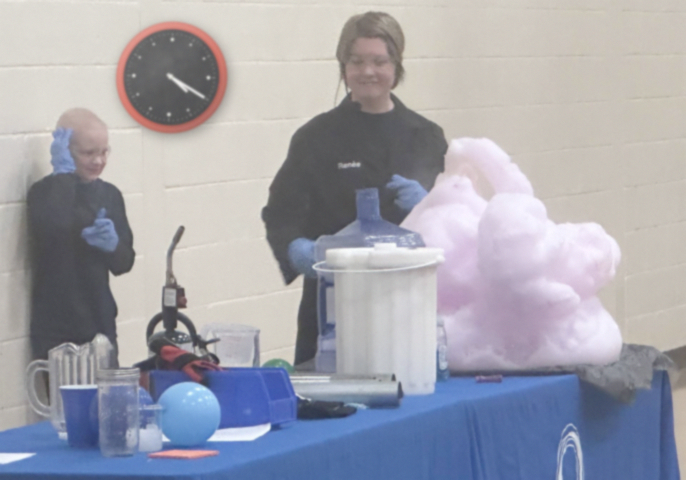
{"hour": 4, "minute": 20}
